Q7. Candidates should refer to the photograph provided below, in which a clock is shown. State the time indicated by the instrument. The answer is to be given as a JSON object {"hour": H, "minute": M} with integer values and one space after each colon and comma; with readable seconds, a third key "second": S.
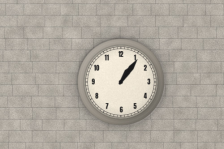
{"hour": 1, "minute": 6}
